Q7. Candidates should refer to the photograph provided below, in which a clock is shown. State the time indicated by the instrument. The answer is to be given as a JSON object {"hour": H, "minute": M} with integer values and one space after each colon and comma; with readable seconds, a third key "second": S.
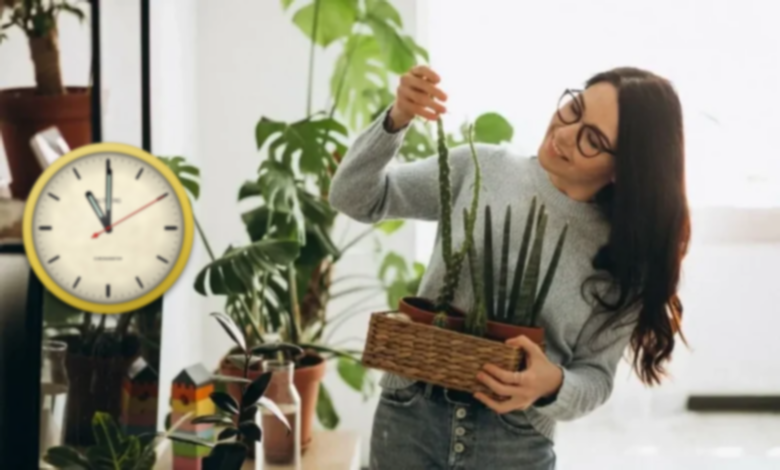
{"hour": 11, "minute": 0, "second": 10}
